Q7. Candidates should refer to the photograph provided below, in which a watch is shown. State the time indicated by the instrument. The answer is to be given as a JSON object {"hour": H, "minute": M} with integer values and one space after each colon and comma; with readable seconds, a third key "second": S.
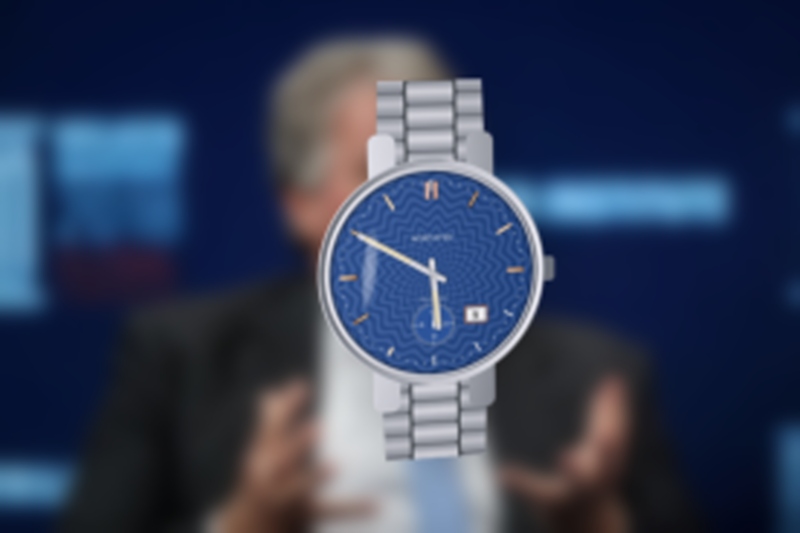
{"hour": 5, "minute": 50}
